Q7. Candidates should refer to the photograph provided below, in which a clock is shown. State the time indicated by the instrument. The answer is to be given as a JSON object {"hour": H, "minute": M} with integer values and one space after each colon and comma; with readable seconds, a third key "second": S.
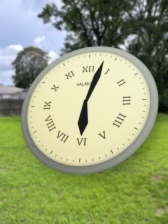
{"hour": 6, "minute": 3}
